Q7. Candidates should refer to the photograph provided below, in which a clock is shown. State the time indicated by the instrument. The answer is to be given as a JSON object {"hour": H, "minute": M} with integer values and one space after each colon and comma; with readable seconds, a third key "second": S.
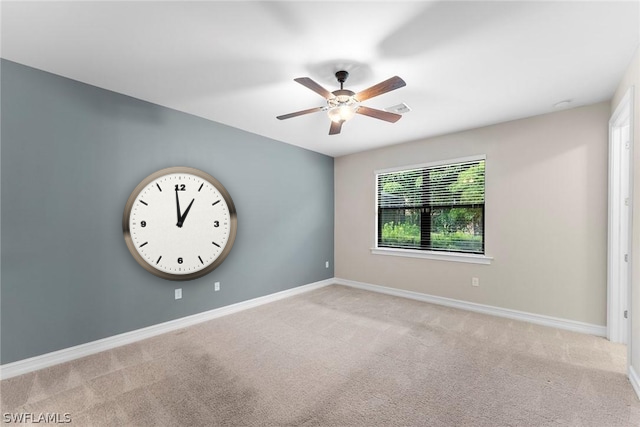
{"hour": 12, "minute": 59}
